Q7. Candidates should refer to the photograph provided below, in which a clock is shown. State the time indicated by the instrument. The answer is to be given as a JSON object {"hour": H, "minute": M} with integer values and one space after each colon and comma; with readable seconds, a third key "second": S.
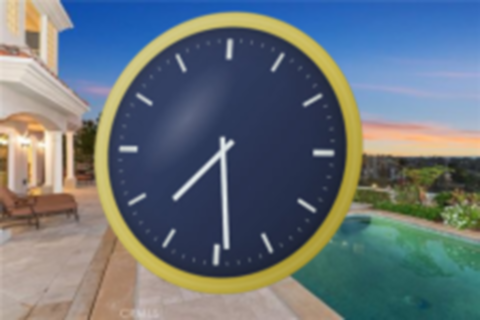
{"hour": 7, "minute": 29}
